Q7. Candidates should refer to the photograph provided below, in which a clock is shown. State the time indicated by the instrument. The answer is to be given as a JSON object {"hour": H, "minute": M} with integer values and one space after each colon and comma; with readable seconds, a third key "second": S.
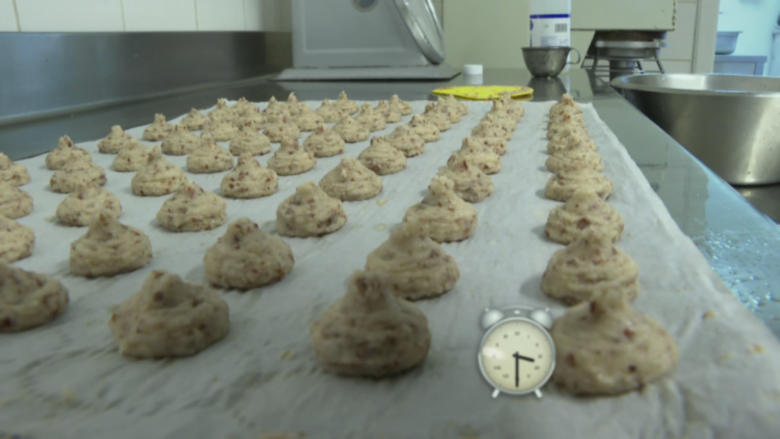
{"hour": 3, "minute": 30}
